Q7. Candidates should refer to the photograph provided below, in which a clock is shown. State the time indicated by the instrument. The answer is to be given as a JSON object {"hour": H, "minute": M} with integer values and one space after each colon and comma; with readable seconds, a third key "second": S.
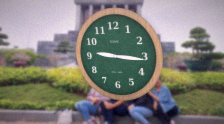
{"hour": 9, "minute": 16}
